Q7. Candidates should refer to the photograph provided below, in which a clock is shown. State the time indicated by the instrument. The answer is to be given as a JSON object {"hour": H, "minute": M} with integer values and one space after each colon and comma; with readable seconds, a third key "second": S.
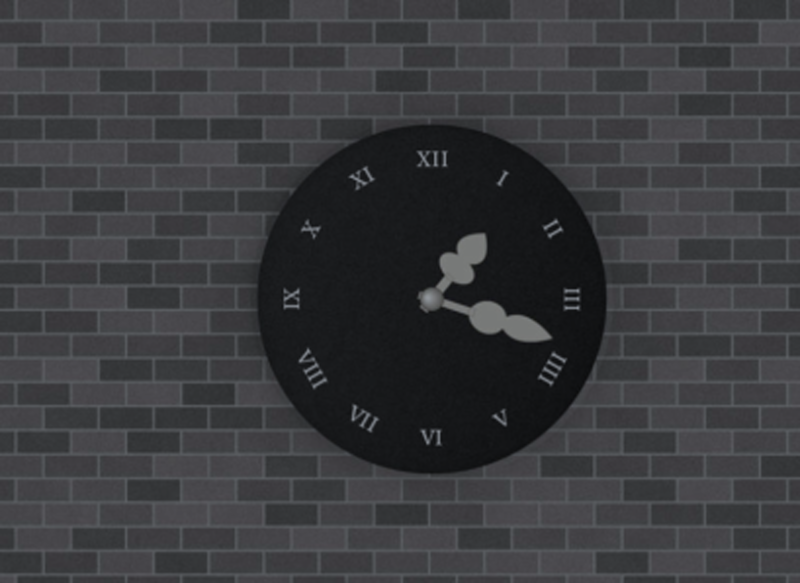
{"hour": 1, "minute": 18}
